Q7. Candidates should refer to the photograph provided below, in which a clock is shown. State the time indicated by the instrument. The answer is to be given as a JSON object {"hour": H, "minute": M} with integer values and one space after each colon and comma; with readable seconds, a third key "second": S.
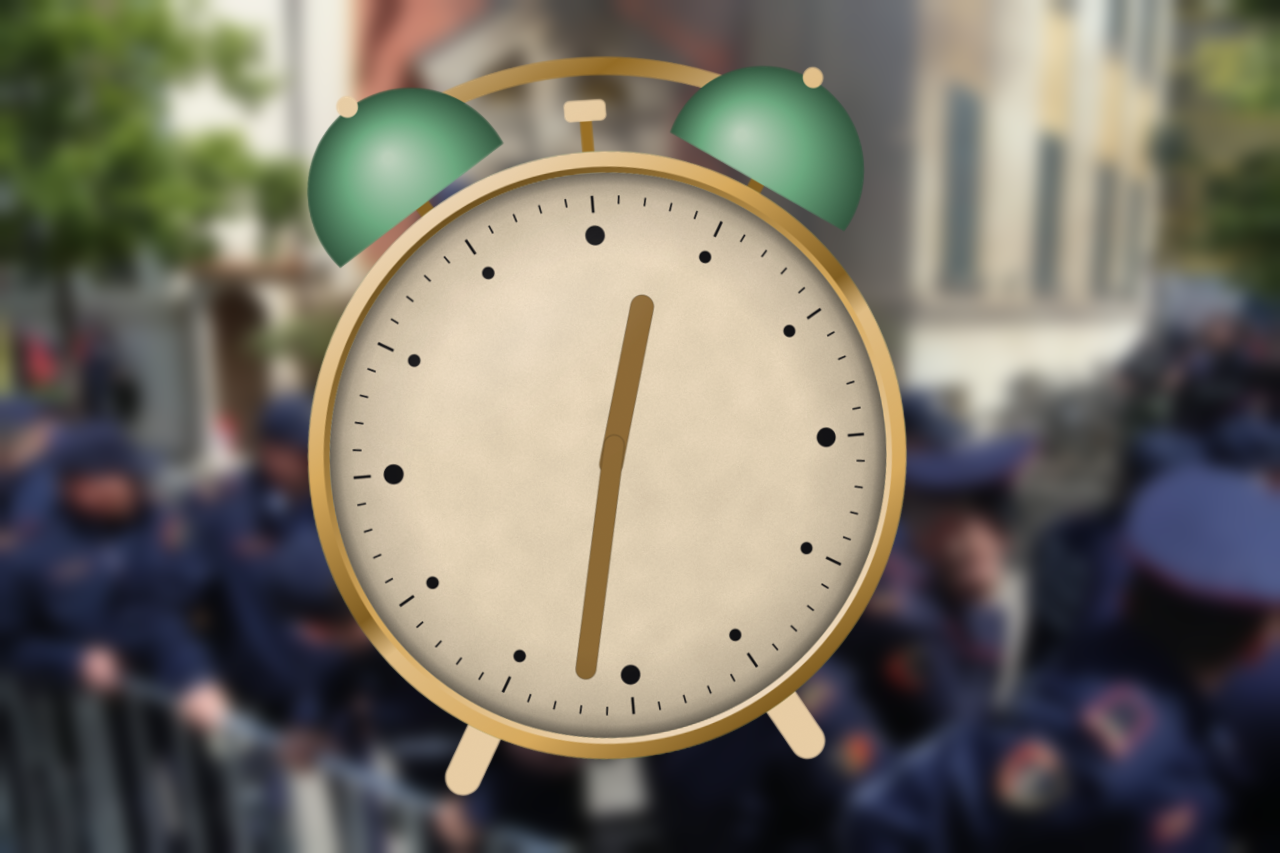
{"hour": 12, "minute": 32}
